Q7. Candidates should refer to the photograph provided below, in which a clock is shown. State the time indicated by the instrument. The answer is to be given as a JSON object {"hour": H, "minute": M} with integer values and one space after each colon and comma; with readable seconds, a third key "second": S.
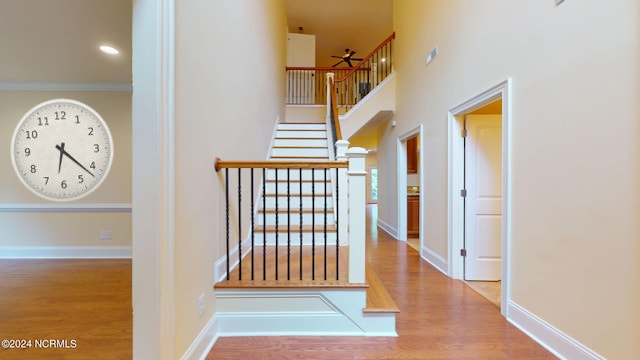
{"hour": 6, "minute": 22}
